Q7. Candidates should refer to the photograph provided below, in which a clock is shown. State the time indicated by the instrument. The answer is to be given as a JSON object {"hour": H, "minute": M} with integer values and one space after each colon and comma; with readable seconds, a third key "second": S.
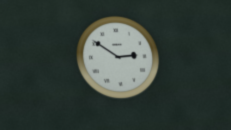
{"hour": 2, "minute": 51}
